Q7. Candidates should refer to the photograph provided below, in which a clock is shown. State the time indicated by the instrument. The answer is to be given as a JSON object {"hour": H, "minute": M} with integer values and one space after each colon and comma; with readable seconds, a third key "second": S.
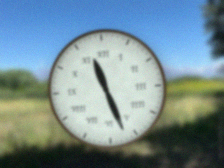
{"hour": 11, "minute": 27}
